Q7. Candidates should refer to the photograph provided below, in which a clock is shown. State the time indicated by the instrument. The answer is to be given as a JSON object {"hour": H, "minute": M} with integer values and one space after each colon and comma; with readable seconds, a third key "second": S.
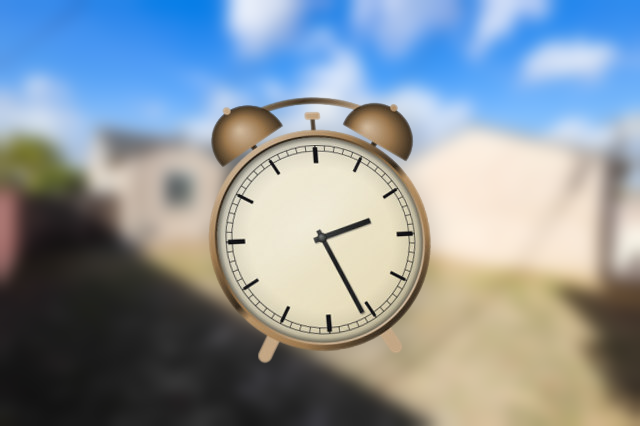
{"hour": 2, "minute": 26}
